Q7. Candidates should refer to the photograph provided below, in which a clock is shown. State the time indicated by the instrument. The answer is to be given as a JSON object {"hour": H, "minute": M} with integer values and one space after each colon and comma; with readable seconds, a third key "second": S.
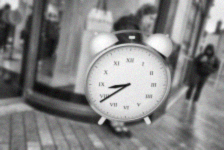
{"hour": 8, "minute": 39}
